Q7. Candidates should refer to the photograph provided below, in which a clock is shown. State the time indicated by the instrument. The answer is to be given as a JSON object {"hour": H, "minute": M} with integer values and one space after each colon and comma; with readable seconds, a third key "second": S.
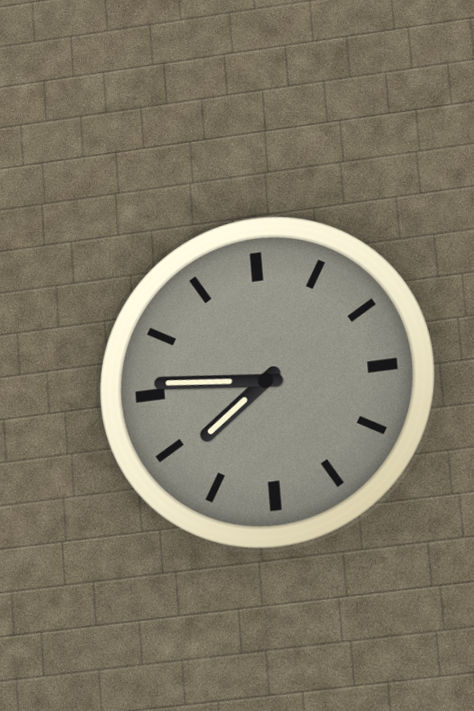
{"hour": 7, "minute": 46}
